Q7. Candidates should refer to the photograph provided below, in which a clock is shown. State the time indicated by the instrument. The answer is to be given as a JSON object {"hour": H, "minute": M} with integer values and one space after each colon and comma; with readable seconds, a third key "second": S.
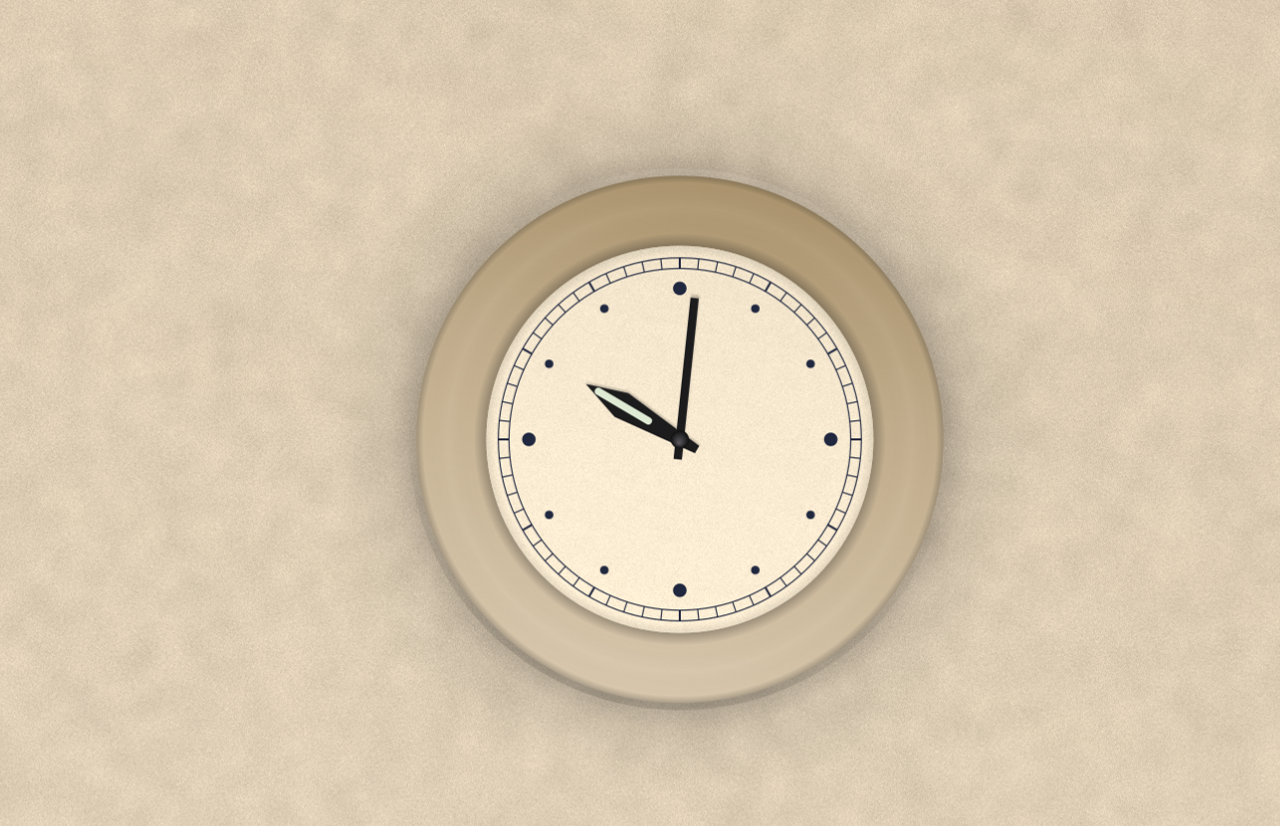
{"hour": 10, "minute": 1}
